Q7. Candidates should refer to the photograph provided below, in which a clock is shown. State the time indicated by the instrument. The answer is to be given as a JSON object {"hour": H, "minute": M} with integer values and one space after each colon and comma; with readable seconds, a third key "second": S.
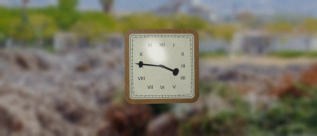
{"hour": 3, "minute": 46}
